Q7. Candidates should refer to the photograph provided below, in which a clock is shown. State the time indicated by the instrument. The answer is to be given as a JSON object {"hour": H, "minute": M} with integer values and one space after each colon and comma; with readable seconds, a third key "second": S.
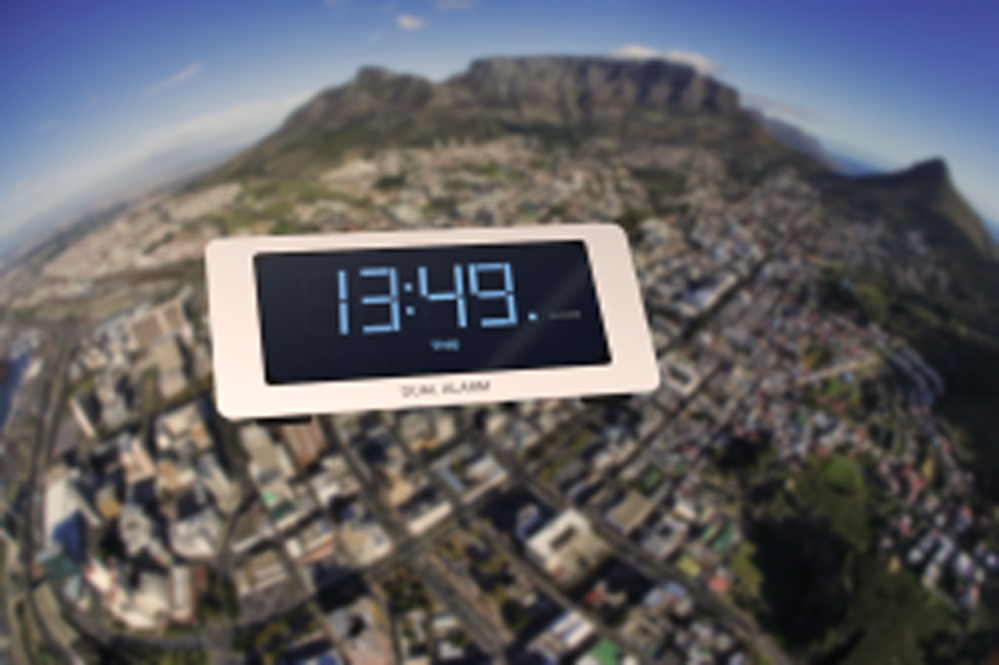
{"hour": 13, "minute": 49}
